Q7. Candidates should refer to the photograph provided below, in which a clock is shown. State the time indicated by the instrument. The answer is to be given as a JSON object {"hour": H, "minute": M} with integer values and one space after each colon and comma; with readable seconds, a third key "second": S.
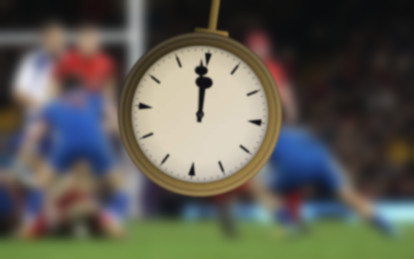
{"hour": 11, "minute": 59}
